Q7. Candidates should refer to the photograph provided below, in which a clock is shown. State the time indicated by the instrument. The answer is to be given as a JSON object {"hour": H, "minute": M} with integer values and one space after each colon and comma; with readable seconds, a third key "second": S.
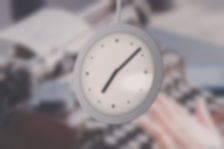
{"hour": 7, "minute": 8}
